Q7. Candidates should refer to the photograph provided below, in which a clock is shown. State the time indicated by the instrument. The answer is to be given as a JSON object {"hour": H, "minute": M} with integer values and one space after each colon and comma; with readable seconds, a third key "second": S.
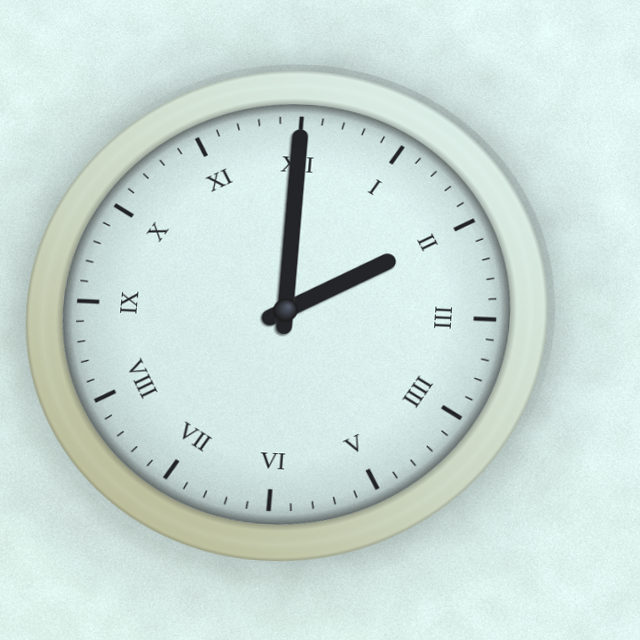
{"hour": 2, "minute": 0}
